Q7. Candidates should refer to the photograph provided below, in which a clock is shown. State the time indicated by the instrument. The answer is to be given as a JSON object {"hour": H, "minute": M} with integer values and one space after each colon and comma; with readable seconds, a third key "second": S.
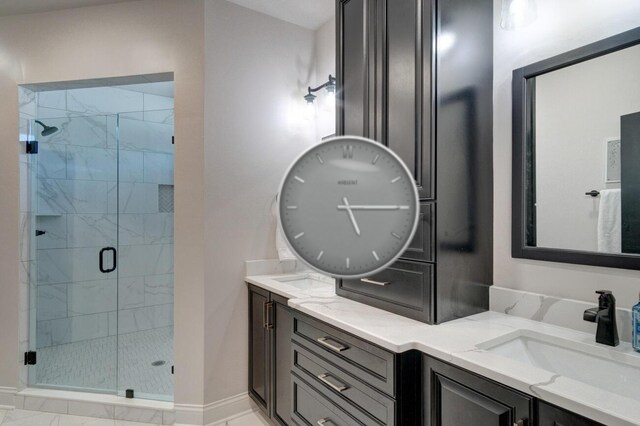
{"hour": 5, "minute": 15}
